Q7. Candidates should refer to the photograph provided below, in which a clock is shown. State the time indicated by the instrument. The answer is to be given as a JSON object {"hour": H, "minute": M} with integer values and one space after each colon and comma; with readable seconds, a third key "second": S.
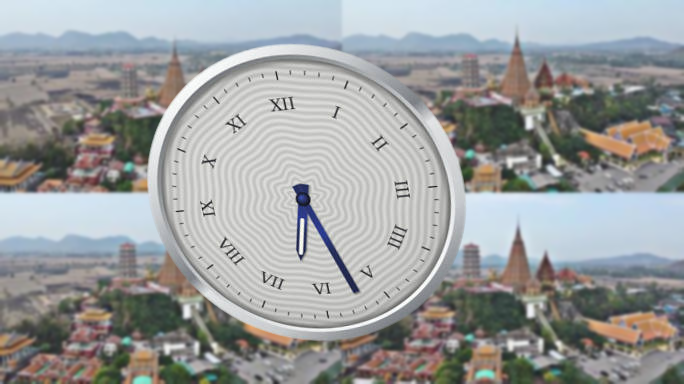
{"hour": 6, "minute": 27}
